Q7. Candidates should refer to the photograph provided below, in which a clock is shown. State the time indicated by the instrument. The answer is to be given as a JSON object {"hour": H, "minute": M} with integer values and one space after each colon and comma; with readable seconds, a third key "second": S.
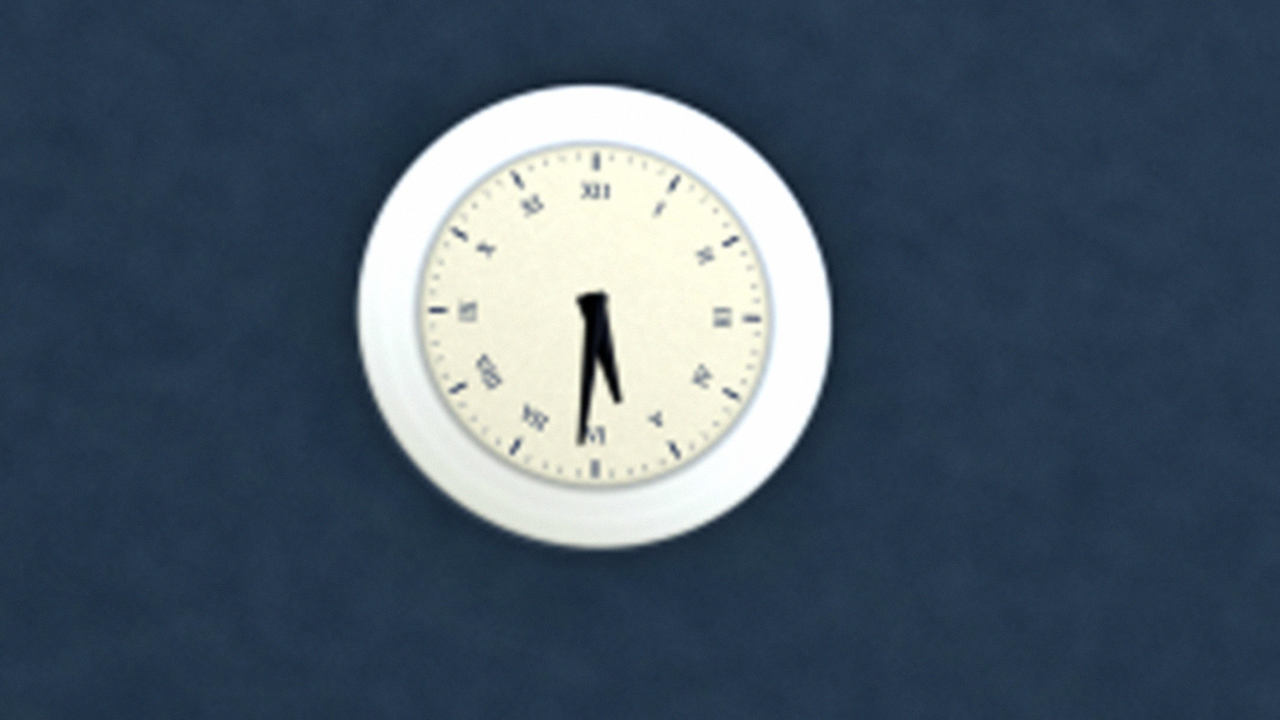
{"hour": 5, "minute": 31}
